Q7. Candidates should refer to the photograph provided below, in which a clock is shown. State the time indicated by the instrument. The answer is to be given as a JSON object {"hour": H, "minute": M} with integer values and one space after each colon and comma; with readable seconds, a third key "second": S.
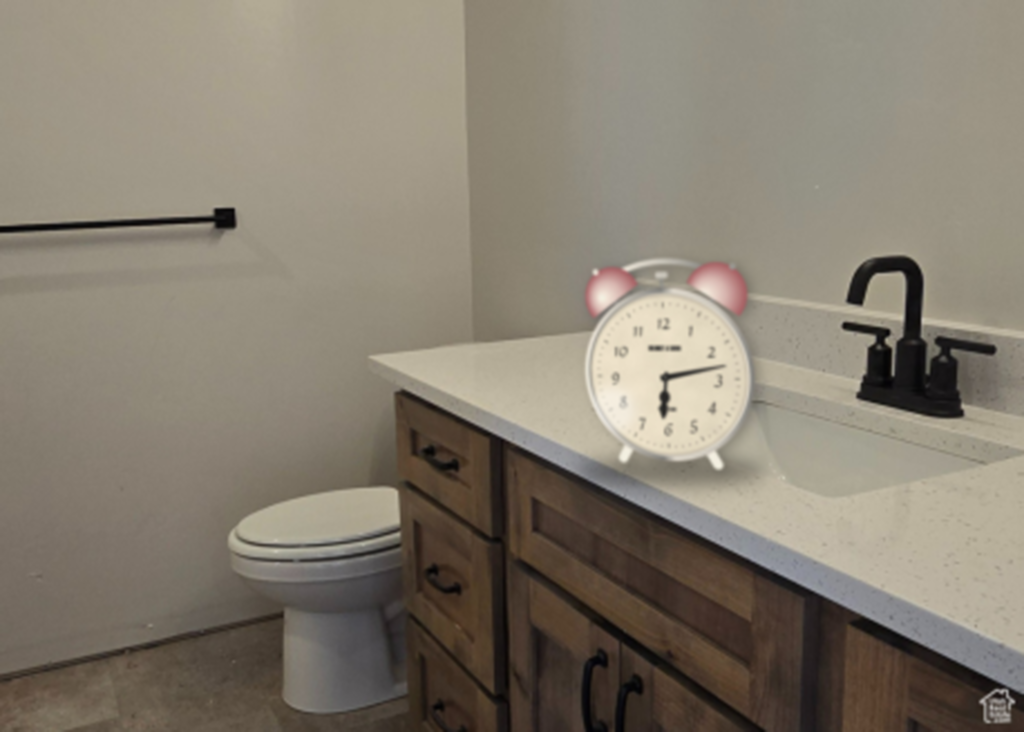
{"hour": 6, "minute": 13}
